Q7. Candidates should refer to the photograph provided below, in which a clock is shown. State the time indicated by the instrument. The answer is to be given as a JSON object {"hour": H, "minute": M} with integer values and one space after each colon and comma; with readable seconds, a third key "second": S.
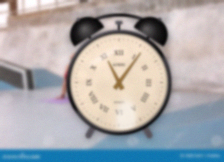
{"hour": 11, "minute": 6}
